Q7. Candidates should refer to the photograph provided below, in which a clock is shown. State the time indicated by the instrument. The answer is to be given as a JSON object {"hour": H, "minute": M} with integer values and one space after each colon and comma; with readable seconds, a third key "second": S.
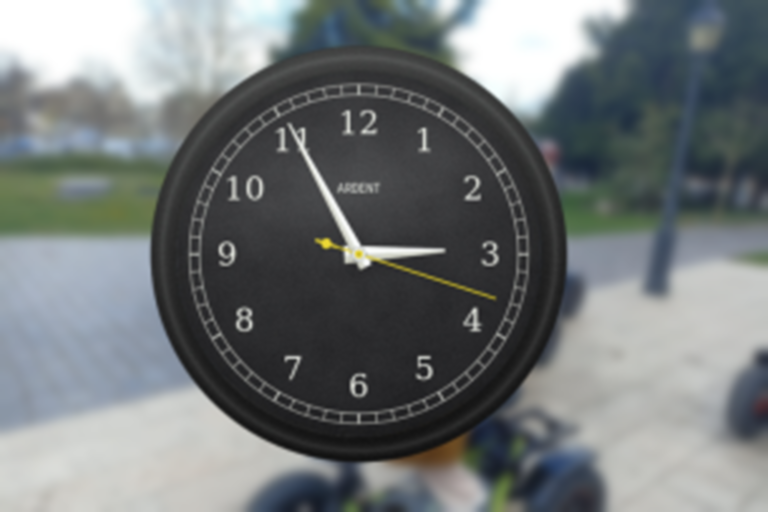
{"hour": 2, "minute": 55, "second": 18}
